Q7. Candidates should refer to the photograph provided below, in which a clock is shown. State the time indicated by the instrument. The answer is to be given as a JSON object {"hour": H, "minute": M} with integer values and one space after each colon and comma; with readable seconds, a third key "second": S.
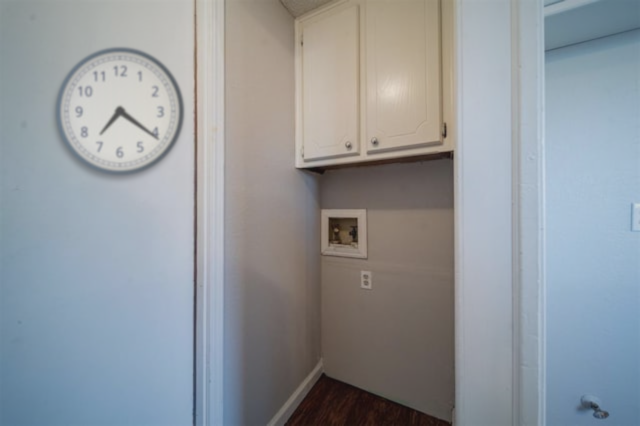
{"hour": 7, "minute": 21}
